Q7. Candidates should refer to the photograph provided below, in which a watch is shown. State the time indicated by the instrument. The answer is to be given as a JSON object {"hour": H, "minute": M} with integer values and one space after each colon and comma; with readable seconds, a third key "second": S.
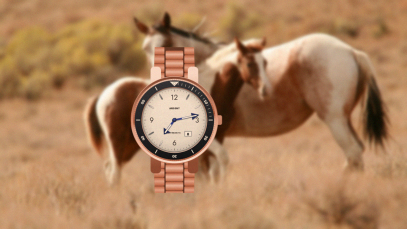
{"hour": 7, "minute": 13}
